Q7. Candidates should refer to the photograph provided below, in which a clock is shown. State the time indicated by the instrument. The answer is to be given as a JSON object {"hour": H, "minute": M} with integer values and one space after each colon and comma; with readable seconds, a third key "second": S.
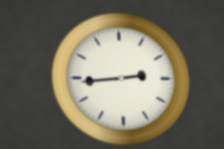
{"hour": 2, "minute": 44}
